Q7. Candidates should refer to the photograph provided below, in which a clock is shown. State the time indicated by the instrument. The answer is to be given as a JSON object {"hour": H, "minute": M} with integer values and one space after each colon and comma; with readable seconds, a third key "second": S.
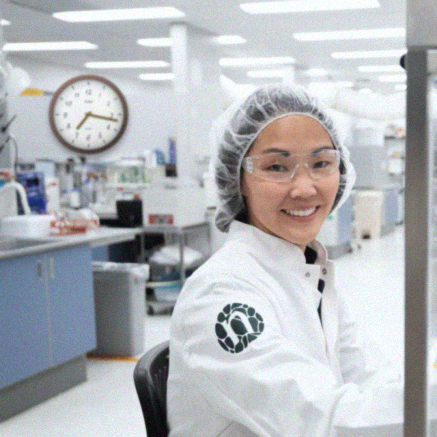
{"hour": 7, "minute": 17}
